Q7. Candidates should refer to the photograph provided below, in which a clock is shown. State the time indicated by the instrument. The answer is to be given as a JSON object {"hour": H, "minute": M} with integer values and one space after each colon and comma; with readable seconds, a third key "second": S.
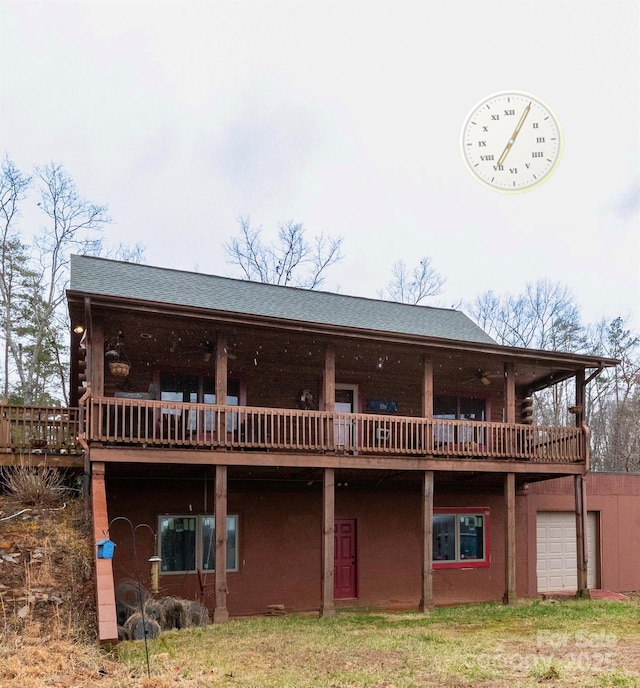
{"hour": 7, "minute": 5}
